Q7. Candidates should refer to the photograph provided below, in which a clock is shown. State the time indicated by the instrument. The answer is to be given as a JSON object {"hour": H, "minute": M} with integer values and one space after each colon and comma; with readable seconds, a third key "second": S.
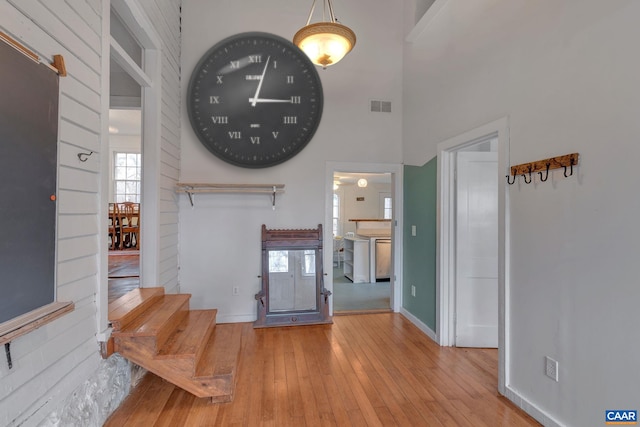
{"hour": 3, "minute": 3}
